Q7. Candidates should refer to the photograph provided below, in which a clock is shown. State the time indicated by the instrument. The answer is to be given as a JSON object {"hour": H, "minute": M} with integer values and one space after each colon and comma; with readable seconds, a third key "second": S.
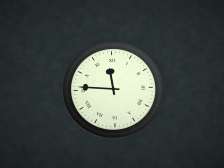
{"hour": 11, "minute": 46}
